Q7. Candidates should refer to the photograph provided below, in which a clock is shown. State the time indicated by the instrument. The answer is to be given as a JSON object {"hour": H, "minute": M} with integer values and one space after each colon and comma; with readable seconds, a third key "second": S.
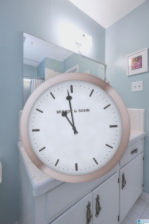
{"hour": 10, "minute": 59}
